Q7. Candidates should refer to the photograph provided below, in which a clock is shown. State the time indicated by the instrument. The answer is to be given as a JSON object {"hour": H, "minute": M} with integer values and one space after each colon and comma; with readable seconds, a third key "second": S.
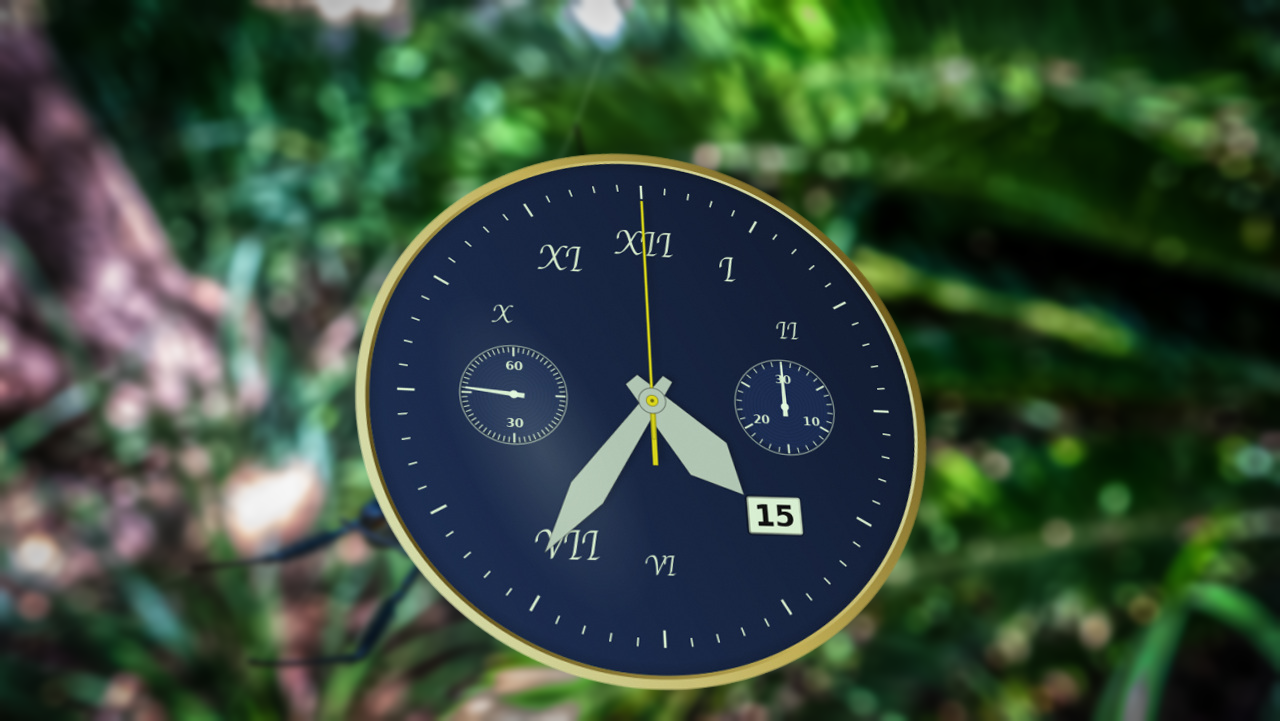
{"hour": 4, "minute": 35, "second": 46}
